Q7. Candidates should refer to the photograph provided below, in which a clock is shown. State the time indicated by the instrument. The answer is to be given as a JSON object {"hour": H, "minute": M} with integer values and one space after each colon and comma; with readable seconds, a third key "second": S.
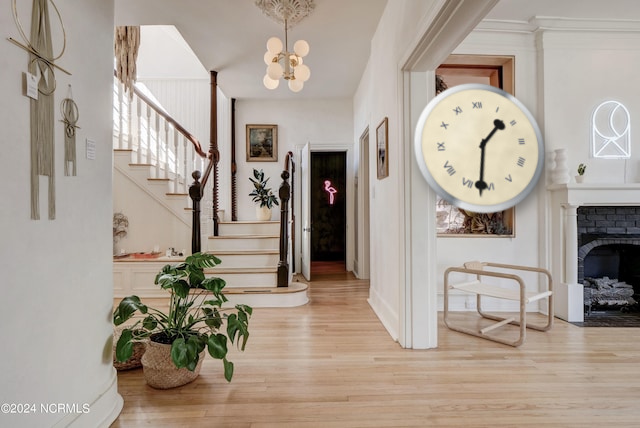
{"hour": 1, "minute": 32}
